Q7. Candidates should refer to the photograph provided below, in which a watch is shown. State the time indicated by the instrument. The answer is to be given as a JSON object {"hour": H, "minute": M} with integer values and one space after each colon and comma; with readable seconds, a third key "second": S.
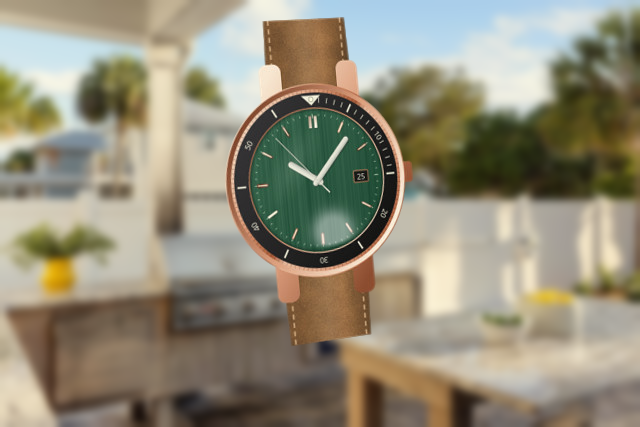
{"hour": 10, "minute": 6, "second": 53}
